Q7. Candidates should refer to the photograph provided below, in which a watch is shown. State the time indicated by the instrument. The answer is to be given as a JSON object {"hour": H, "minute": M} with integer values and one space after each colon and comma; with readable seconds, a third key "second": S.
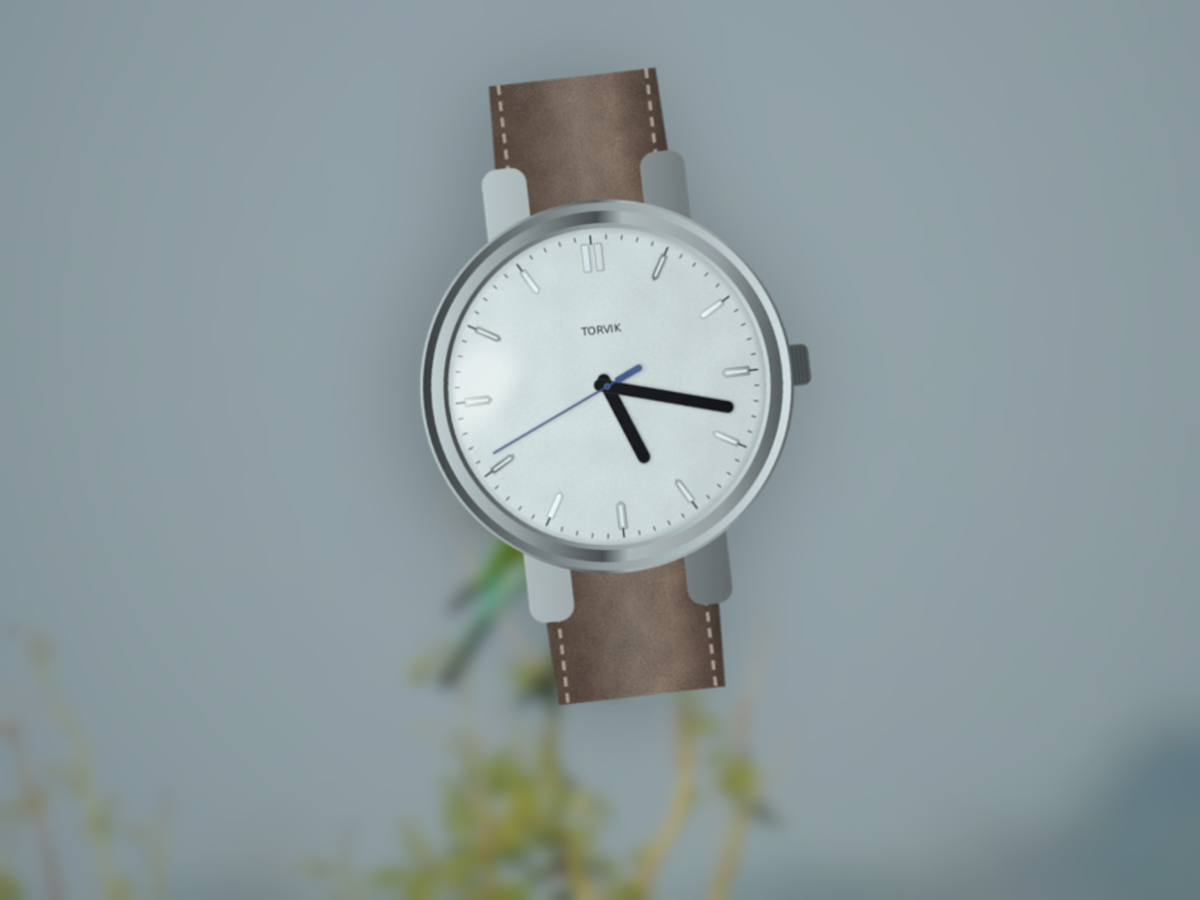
{"hour": 5, "minute": 17, "second": 41}
